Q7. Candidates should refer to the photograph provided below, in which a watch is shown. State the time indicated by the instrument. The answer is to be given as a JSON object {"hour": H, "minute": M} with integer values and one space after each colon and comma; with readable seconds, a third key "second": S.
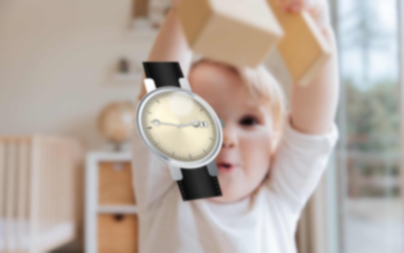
{"hour": 2, "minute": 47}
